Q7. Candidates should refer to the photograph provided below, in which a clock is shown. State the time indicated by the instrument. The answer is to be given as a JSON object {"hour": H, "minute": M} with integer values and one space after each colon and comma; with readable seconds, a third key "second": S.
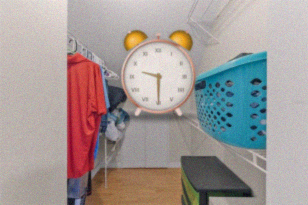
{"hour": 9, "minute": 30}
